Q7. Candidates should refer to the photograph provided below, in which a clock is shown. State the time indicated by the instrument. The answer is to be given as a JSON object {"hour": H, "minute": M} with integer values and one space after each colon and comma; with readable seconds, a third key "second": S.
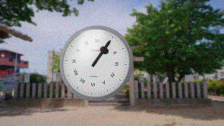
{"hour": 1, "minute": 5}
